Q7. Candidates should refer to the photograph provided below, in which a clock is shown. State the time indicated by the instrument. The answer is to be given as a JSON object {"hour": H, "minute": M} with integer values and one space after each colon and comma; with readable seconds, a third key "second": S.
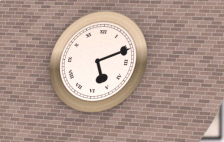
{"hour": 5, "minute": 11}
